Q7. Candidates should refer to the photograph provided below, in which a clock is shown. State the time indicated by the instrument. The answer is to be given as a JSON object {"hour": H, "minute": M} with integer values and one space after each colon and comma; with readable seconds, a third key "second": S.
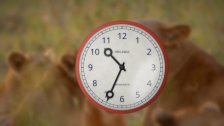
{"hour": 10, "minute": 34}
